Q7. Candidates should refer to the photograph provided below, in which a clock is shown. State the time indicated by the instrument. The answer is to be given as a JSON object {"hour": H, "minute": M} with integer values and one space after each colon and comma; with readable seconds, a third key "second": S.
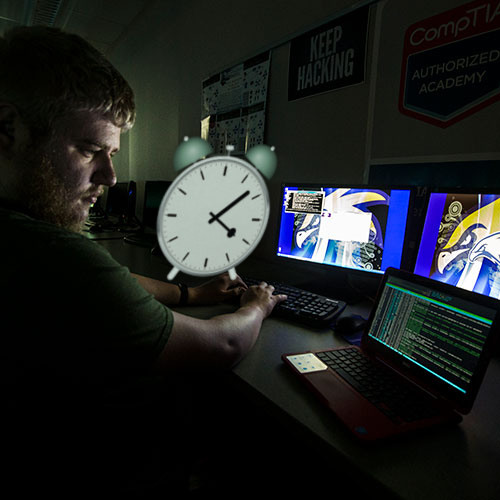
{"hour": 4, "minute": 8}
